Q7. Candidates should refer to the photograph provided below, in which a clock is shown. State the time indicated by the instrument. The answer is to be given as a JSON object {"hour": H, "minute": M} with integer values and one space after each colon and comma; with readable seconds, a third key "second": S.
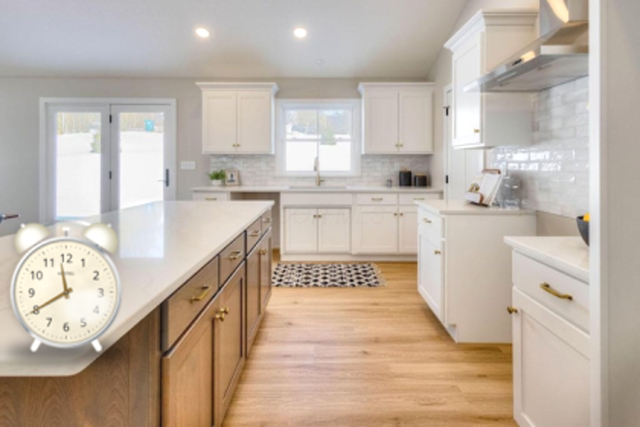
{"hour": 11, "minute": 40}
